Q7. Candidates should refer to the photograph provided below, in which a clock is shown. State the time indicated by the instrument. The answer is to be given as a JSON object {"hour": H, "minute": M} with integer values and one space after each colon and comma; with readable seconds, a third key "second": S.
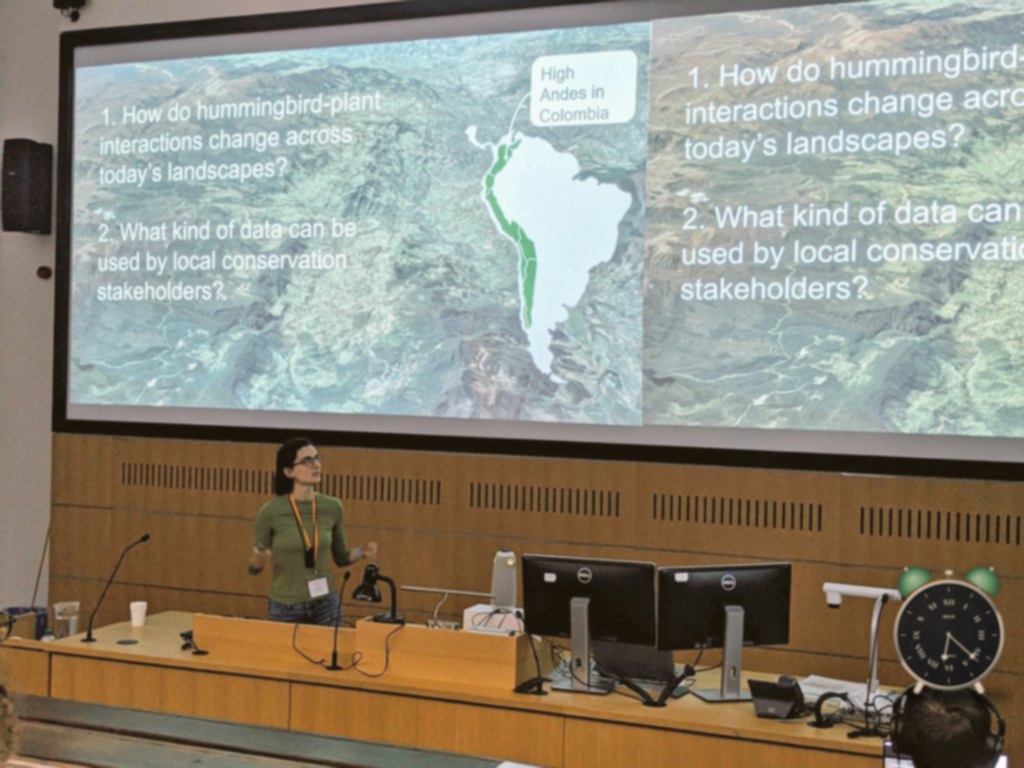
{"hour": 6, "minute": 22}
